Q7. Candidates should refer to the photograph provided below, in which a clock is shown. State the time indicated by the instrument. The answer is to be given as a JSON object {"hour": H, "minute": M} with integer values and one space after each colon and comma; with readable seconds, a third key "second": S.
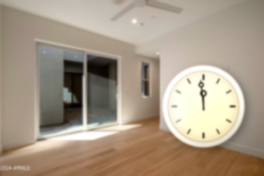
{"hour": 11, "minute": 59}
